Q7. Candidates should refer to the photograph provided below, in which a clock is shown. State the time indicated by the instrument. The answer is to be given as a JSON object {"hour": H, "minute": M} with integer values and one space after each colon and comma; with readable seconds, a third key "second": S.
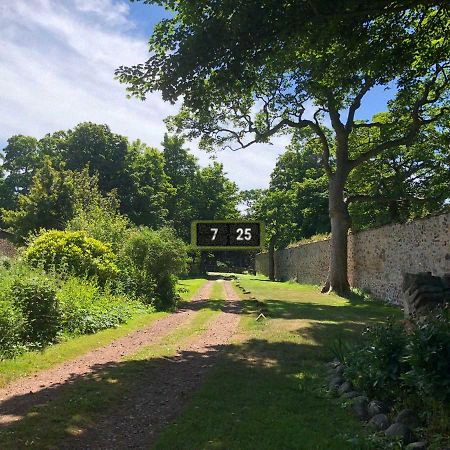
{"hour": 7, "minute": 25}
